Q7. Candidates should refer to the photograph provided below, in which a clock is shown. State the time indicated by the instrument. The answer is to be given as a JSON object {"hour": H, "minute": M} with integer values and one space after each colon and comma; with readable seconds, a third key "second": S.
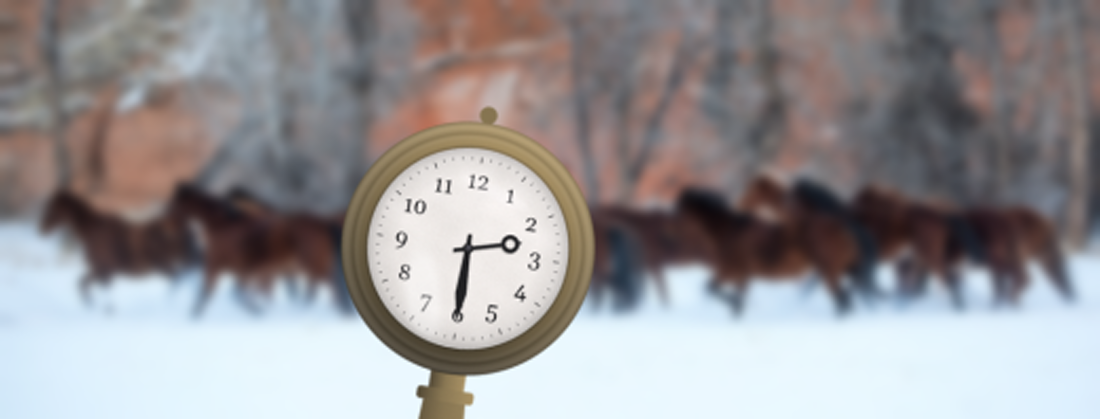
{"hour": 2, "minute": 30}
